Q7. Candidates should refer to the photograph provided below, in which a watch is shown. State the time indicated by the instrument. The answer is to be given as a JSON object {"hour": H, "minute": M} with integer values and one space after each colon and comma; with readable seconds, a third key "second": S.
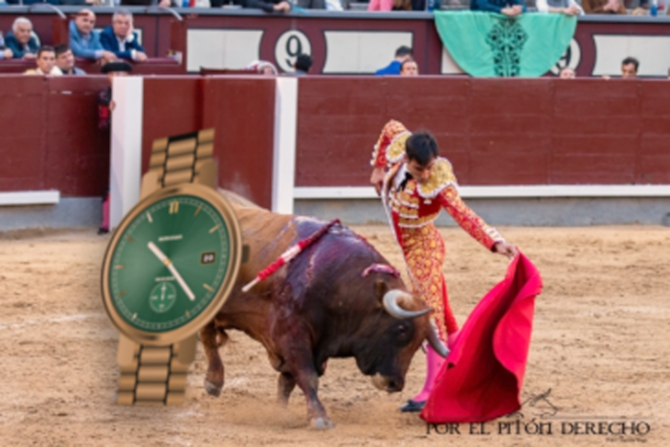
{"hour": 10, "minute": 23}
